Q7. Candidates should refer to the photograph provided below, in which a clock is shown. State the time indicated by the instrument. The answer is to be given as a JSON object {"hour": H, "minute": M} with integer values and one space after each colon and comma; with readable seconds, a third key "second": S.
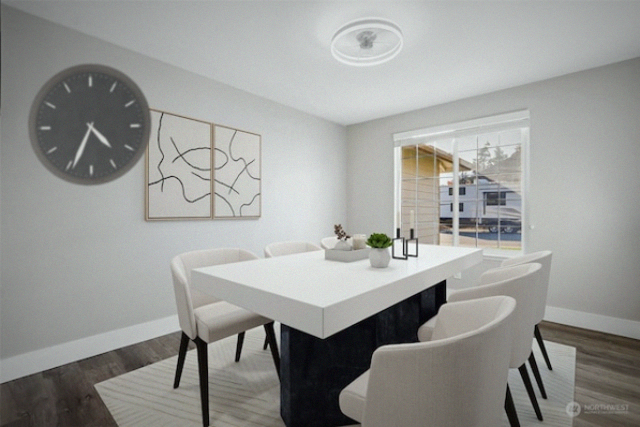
{"hour": 4, "minute": 34}
